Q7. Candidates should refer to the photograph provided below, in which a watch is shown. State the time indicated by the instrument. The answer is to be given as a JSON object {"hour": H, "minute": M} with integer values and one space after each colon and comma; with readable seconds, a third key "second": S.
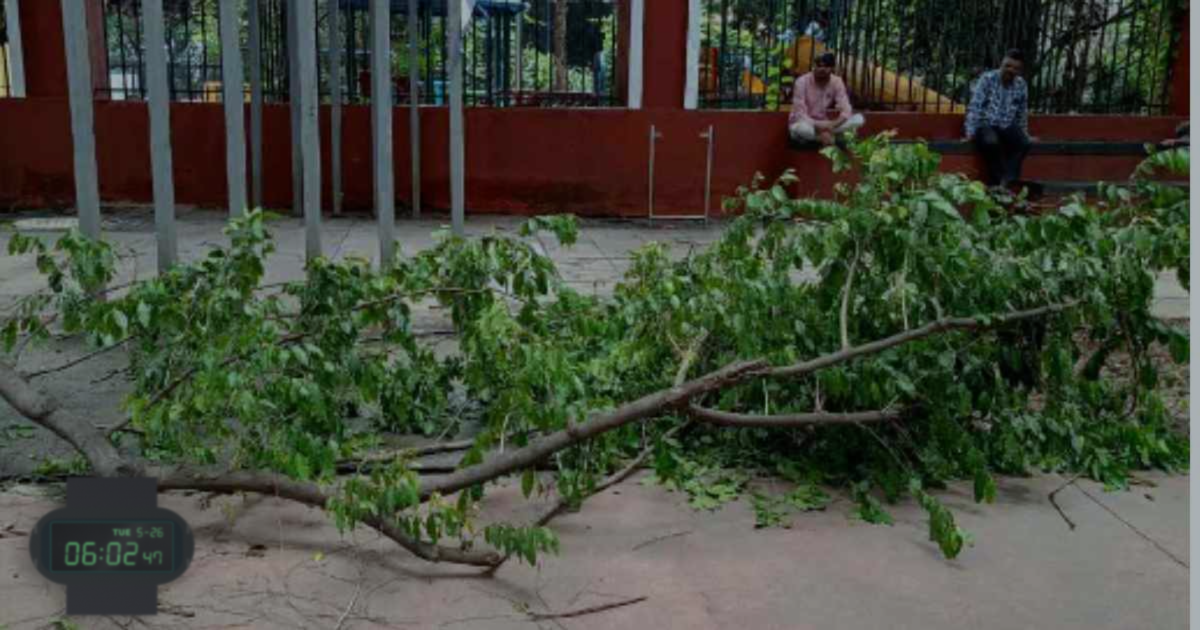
{"hour": 6, "minute": 2, "second": 47}
